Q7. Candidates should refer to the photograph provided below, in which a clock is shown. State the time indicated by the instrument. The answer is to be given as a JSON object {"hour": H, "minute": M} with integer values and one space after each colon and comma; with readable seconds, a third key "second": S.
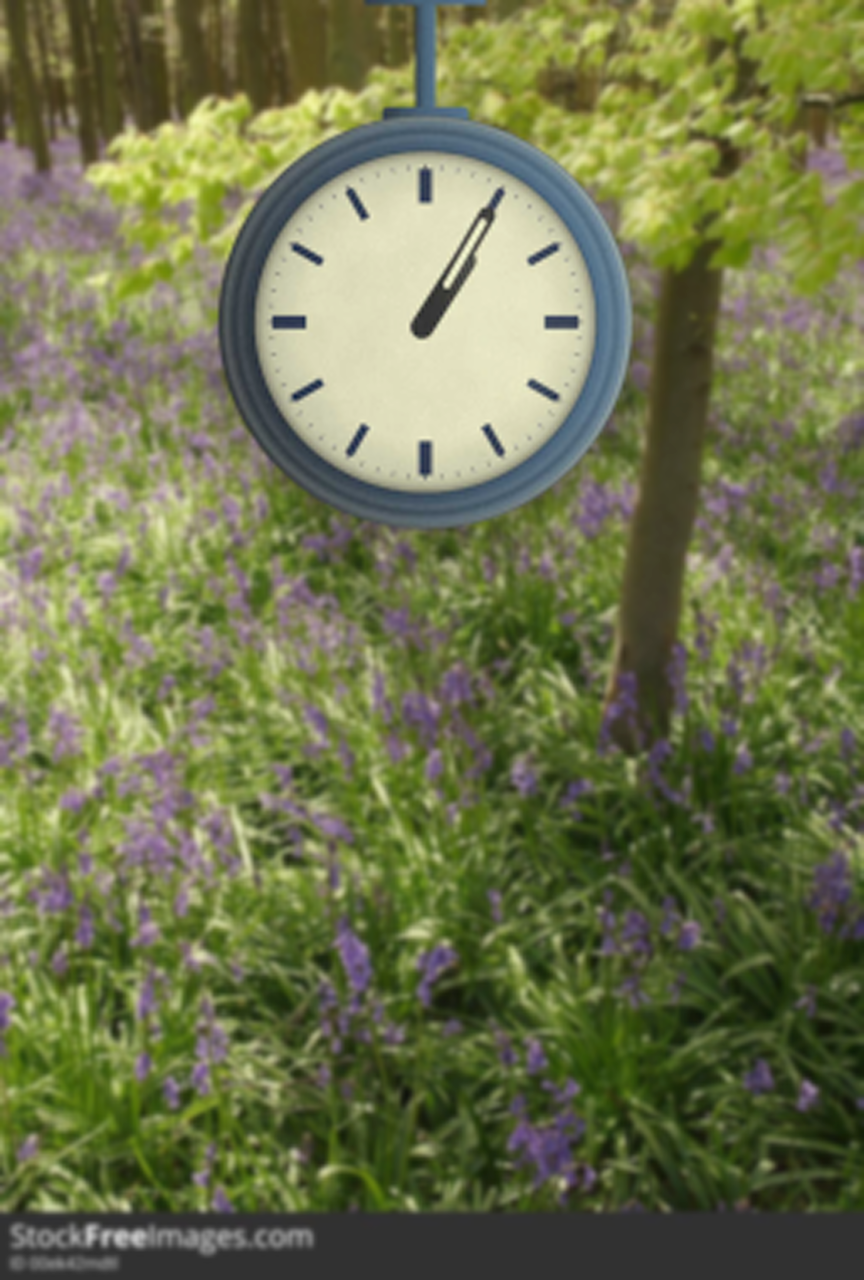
{"hour": 1, "minute": 5}
